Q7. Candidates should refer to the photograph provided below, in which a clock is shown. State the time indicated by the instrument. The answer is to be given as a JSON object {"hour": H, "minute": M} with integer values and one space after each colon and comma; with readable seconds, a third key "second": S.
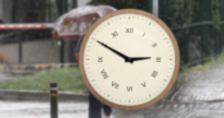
{"hour": 2, "minute": 50}
